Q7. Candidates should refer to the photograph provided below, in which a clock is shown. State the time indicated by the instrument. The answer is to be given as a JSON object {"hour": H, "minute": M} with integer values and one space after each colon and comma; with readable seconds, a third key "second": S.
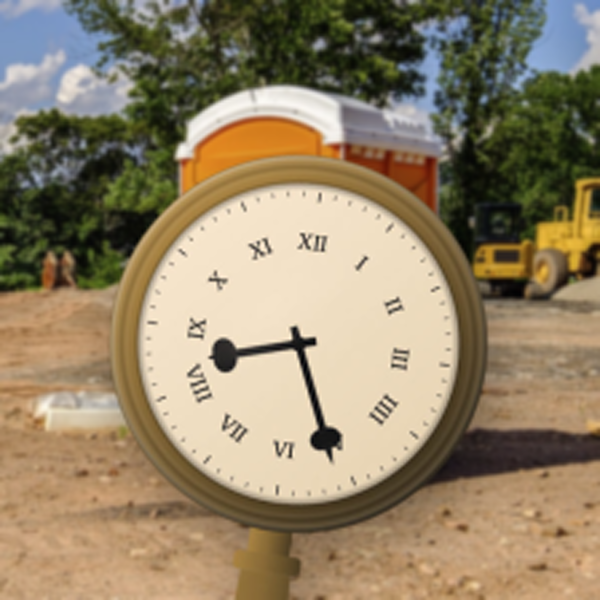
{"hour": 8, "minute": 26}
